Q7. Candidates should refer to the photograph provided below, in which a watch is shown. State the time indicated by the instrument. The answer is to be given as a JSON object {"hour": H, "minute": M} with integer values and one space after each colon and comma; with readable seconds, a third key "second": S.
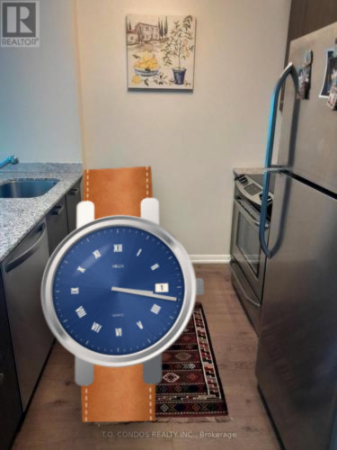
{"hour": 3, "minute": 17}
